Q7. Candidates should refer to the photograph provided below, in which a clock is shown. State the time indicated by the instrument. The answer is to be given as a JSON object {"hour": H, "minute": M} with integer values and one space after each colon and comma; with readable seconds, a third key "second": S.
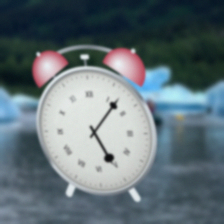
{"hour": 5, "minute": 7}
